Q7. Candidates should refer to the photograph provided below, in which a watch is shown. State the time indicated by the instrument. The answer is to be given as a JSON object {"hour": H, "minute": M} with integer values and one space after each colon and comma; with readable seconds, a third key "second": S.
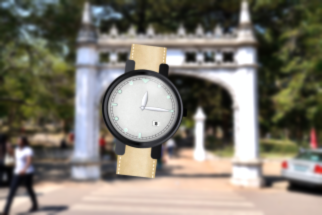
{"hour": 12, "minute": 15}
